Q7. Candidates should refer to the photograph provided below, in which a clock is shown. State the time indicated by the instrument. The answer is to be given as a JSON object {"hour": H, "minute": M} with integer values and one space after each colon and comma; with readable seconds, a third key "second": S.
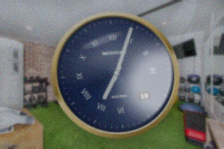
{"hour": 7, "minute": 4}
